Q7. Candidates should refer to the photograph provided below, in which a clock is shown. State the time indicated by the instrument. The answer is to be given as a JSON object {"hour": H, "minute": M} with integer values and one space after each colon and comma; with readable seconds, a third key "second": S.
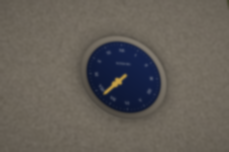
{"hour": 7, "minute": 38}
